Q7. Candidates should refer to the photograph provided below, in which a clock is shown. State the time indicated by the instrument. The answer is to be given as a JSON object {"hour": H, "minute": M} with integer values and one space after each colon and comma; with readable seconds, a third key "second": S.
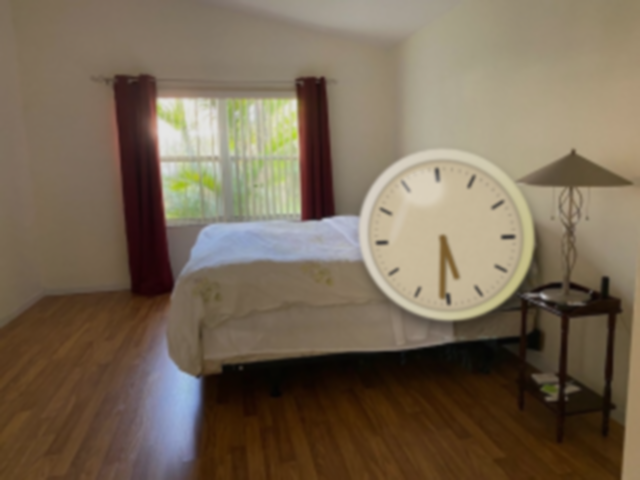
{"hour": 5, "minute": 31}
